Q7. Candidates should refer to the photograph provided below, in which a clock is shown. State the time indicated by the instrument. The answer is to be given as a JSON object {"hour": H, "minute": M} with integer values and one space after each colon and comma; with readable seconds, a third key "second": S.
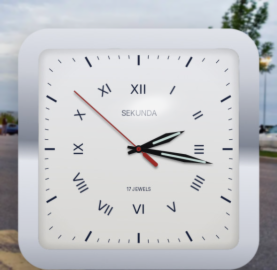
{"hour": 2, "minute": 16, "second": 52}
